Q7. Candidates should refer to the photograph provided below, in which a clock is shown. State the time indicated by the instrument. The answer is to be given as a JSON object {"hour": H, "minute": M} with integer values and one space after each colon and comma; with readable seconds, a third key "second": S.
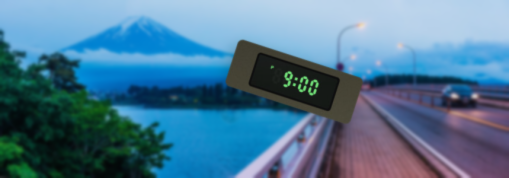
{"hour": 9, "minute": 0}
